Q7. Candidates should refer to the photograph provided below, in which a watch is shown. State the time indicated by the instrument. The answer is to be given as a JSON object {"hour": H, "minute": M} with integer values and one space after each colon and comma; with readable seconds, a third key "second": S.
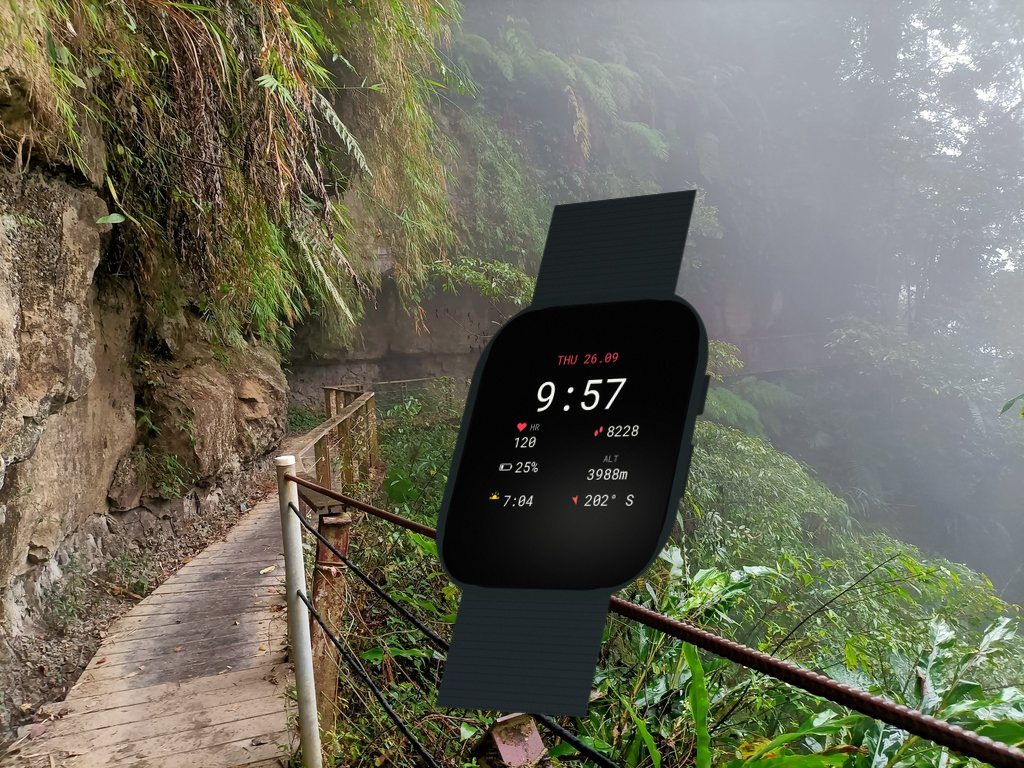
{"hour": 9, "minute": 57}
